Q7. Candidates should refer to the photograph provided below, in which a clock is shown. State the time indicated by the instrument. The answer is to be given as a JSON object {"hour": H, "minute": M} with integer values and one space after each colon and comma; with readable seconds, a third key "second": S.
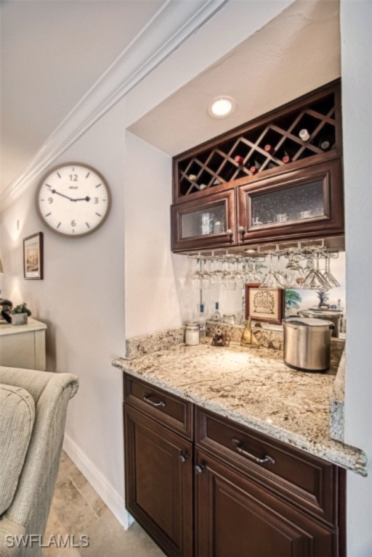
{"hour": 2, "minute": 49}
